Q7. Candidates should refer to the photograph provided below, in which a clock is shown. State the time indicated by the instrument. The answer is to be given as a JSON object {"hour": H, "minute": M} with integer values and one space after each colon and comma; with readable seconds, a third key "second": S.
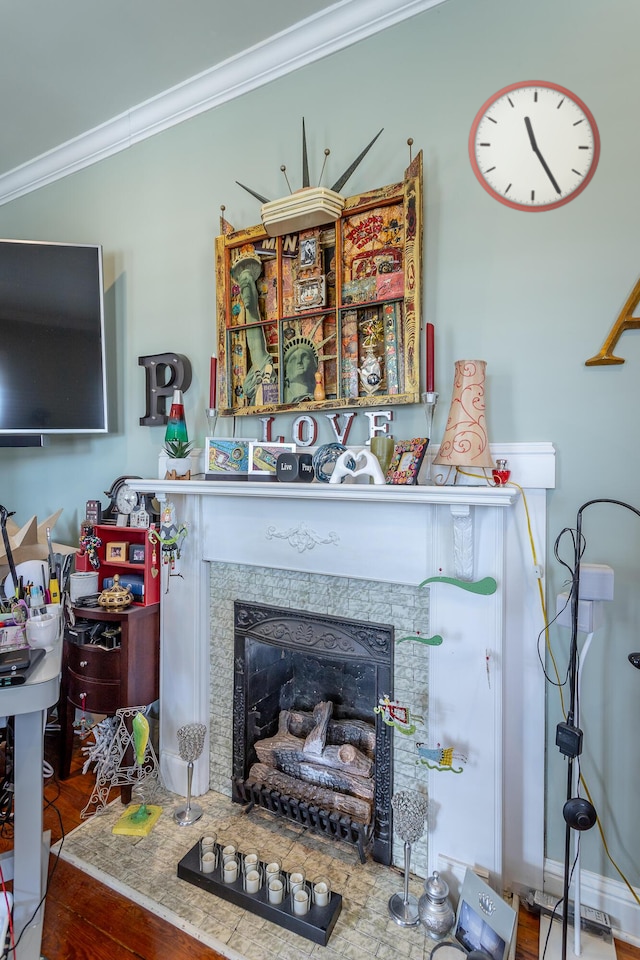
{"hour": 11, "minute": 25}
